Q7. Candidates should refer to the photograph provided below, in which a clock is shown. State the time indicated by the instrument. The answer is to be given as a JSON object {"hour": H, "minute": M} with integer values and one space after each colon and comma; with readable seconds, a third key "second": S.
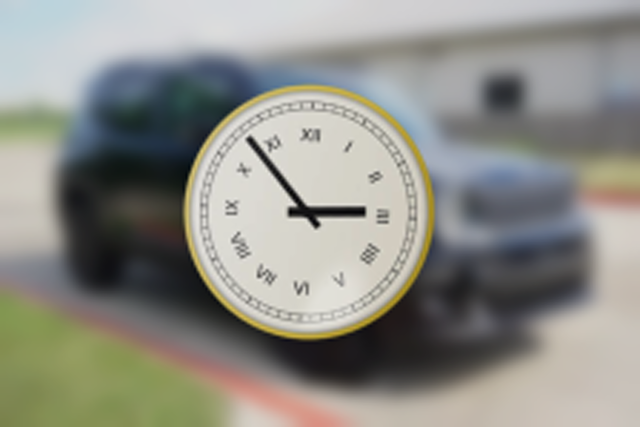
{"hour": 2, "minute": 53}
